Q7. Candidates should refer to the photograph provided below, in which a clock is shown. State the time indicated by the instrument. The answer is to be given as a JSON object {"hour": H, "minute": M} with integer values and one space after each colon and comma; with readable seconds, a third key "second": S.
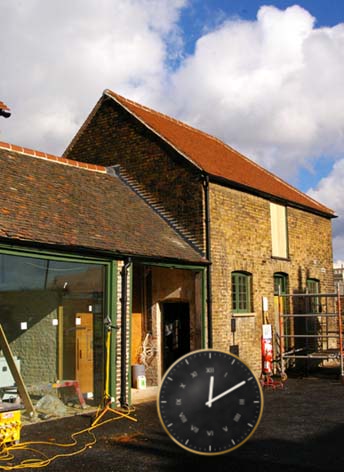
{"hour": 12, "minute": 10}
